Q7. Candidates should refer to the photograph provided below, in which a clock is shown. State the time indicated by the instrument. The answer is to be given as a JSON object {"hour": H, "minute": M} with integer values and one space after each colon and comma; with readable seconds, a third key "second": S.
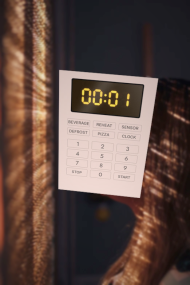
{"hour": 0, "minute": 1}
